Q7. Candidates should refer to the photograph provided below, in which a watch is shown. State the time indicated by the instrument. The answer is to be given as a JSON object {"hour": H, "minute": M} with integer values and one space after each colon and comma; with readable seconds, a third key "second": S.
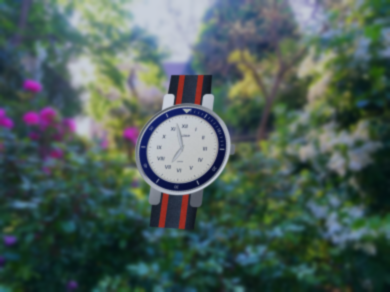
{"hour": 6, "minute": 57}
